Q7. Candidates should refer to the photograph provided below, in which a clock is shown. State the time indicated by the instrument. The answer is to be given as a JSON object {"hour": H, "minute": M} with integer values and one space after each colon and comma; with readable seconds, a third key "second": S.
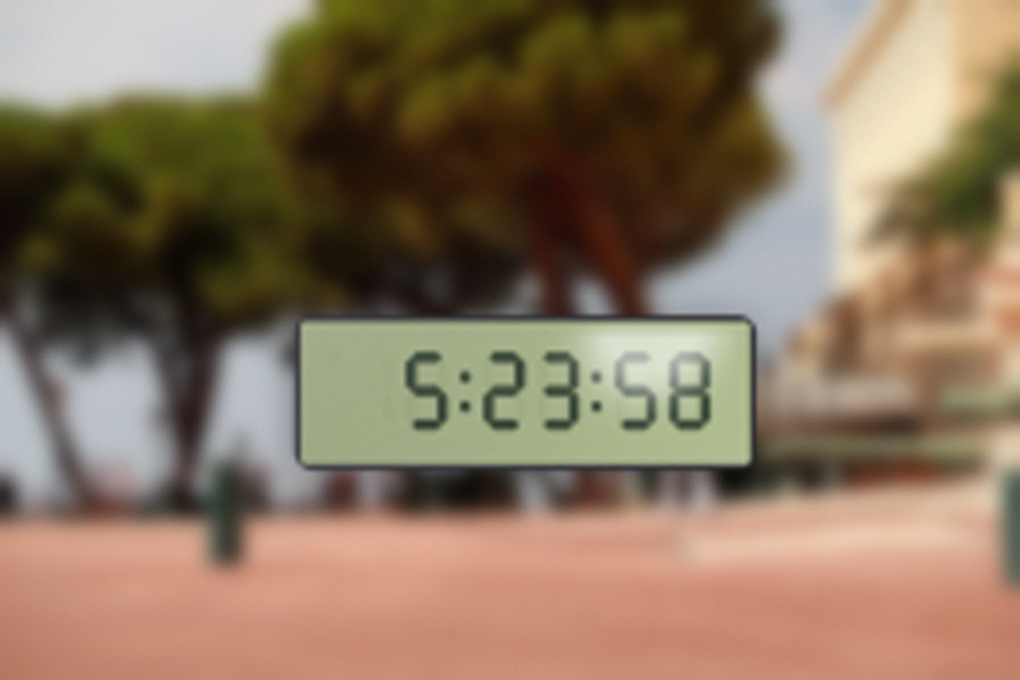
{"hour": 5, "minute": 23, "second": 58}
